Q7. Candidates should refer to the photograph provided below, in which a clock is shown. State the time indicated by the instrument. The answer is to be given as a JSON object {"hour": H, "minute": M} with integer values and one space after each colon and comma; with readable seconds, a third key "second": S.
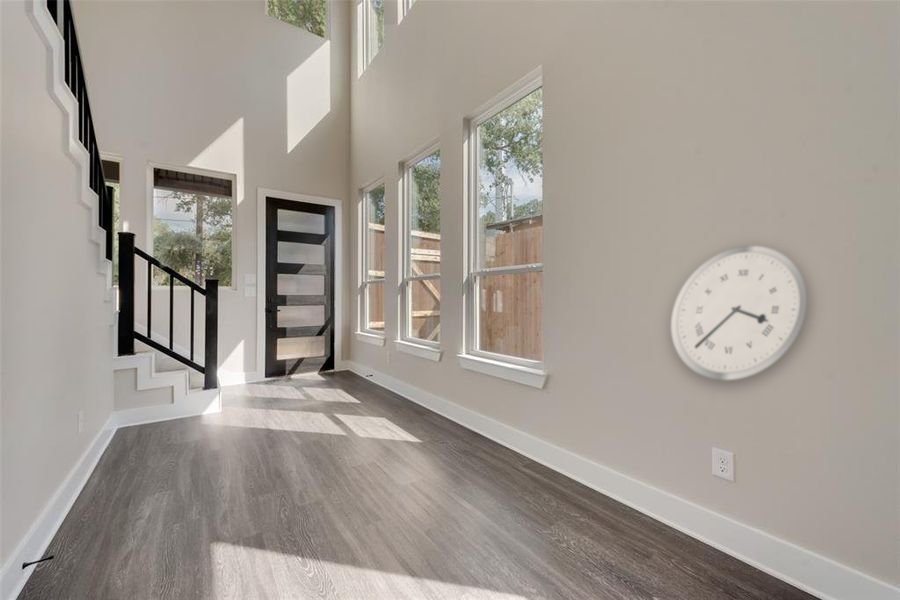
{"hour": 3, "minute": 37}
